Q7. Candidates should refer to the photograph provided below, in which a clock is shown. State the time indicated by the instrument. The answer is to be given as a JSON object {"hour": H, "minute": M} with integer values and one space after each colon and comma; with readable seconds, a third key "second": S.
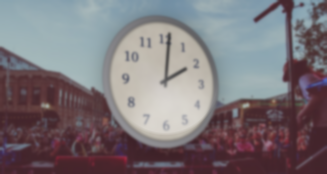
{"hour": 2, "minute": 1}
